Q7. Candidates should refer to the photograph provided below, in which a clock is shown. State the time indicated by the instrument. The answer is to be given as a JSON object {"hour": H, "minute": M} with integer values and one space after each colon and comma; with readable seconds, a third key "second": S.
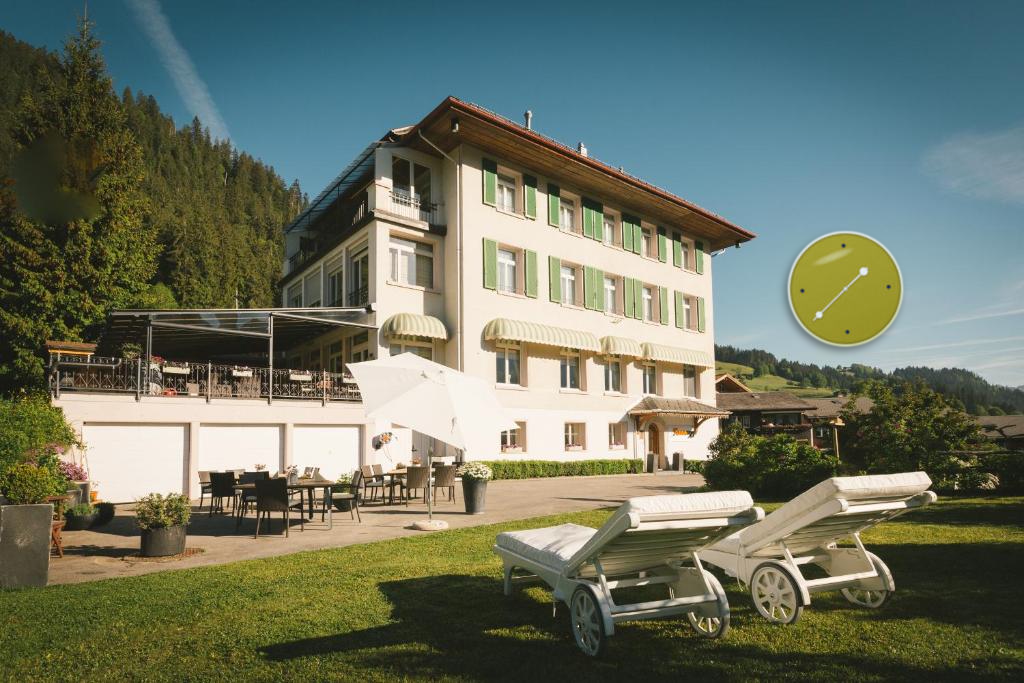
{"hour": 1, "minute": 38}
